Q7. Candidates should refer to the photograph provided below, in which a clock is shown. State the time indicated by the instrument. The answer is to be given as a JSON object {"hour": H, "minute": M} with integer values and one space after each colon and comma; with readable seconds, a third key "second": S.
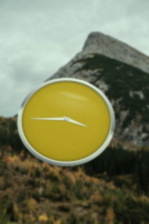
{"hour": 3, "minute": 45}
